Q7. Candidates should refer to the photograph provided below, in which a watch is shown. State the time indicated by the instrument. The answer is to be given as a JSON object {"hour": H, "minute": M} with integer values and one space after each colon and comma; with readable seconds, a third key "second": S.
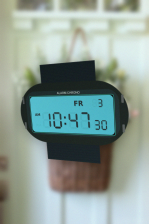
{"hour": 10, "minute": 47, "second": 30}
